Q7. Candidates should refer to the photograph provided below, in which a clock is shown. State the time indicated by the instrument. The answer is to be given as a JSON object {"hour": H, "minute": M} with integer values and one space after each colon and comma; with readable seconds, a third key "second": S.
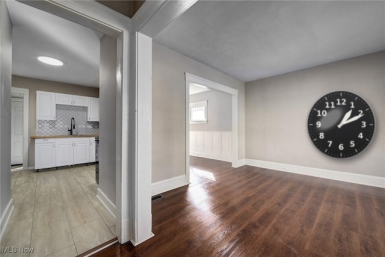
{"hour": 1, "minute": 11}
